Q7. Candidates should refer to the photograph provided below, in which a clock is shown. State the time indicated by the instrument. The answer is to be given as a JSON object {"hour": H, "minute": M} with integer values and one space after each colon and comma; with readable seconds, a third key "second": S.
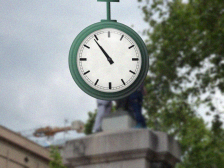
{"hour": 10, "minute": 54}
